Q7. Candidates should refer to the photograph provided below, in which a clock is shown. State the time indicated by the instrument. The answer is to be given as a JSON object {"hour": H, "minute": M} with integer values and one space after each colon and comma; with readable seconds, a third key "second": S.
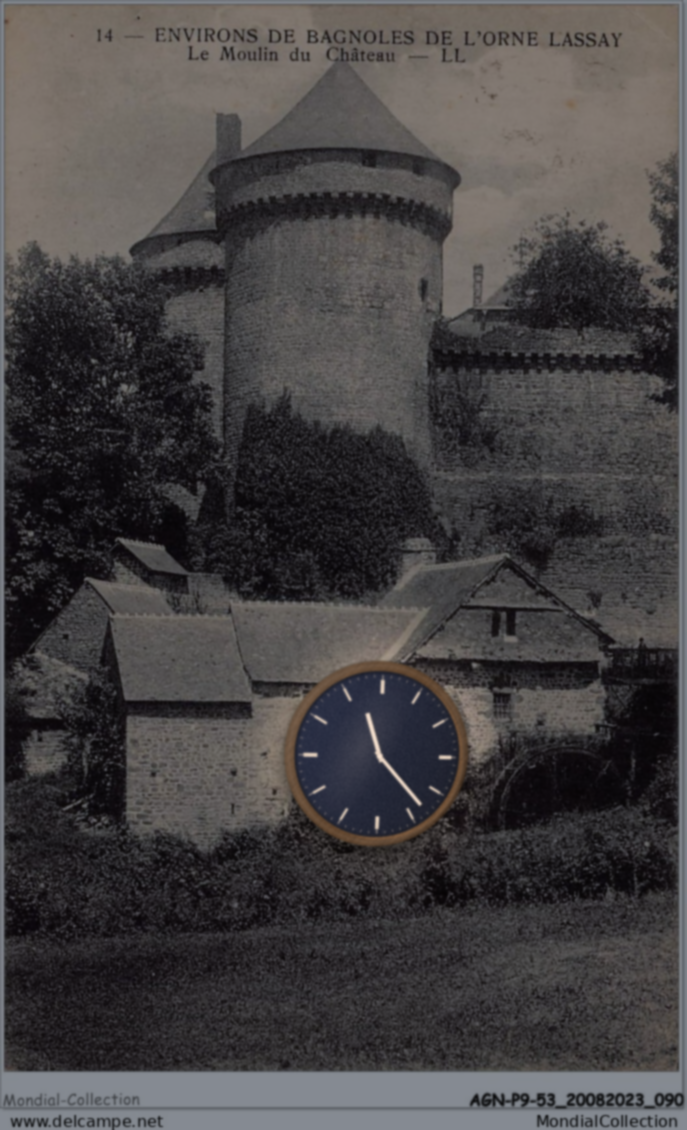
{"hour": 11, "minute": 23}
